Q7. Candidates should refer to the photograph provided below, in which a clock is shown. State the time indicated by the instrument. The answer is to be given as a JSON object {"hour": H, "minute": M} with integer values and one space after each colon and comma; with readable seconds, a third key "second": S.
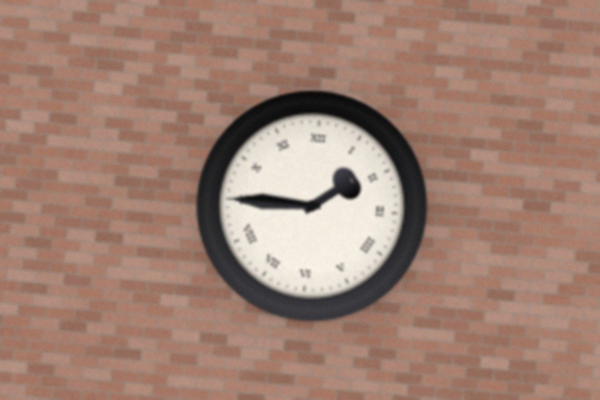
{"hour": 1, "minute": 45}
